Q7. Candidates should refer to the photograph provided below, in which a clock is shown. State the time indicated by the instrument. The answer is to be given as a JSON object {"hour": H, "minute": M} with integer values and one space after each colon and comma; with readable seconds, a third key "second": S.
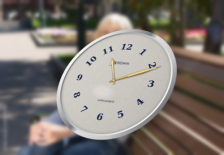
{"hour": 11, "minute": 11}
